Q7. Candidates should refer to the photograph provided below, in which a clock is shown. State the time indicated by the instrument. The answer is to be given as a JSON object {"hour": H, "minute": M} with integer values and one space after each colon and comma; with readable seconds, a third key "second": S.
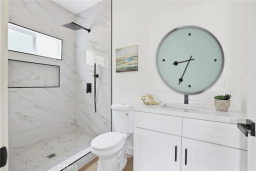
{"hour": 8, "minute": 34}
